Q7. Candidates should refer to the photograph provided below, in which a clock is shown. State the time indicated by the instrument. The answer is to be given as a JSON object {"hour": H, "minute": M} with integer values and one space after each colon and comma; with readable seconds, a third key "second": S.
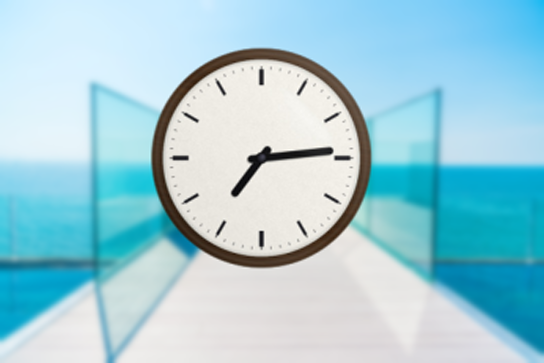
{"hour": 7, "minute": 14}
